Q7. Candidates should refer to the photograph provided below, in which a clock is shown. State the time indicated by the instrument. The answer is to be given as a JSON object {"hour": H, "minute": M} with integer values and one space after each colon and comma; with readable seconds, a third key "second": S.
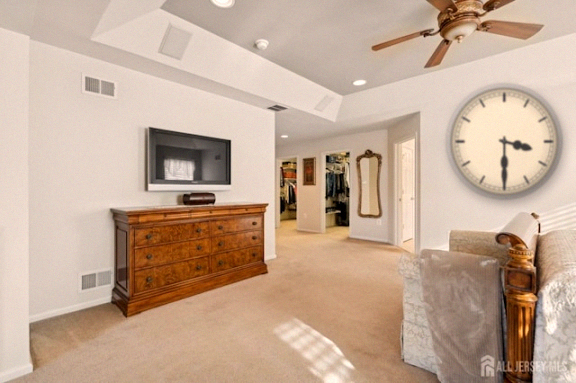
{"hour": 3, "minute": 30}
